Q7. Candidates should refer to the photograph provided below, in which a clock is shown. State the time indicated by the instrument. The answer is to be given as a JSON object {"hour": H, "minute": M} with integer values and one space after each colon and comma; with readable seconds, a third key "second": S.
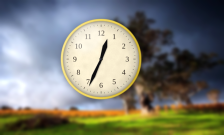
{"hour": 12, "minute": 34}
